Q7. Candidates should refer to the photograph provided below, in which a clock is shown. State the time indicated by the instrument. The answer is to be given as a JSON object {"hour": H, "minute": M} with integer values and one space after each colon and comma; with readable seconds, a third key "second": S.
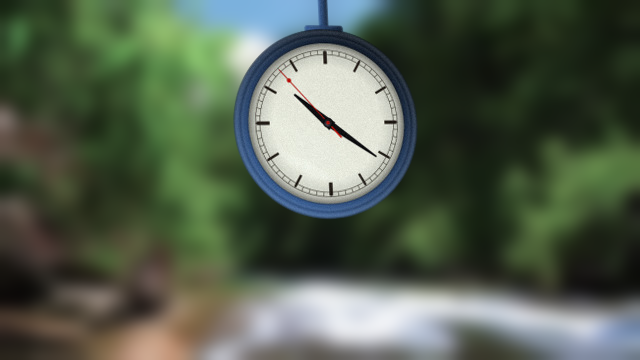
{"hour": 10, "minute": 20, "second": 53}
